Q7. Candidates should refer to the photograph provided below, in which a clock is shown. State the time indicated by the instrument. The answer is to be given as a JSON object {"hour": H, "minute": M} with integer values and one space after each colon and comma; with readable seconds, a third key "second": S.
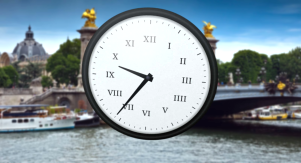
{"hour": 9, "minute": 36}
